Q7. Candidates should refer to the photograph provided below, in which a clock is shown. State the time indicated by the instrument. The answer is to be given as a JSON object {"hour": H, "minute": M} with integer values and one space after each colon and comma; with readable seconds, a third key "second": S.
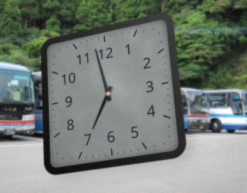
{"hour": 6, "minute": 58}
